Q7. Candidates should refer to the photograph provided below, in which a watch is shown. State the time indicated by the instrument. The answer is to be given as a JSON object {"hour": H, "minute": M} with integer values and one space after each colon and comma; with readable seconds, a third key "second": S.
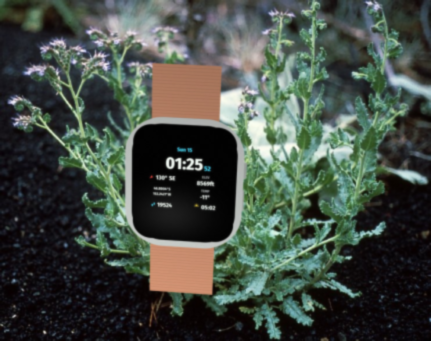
{"hour": 1, "minute": 25}
